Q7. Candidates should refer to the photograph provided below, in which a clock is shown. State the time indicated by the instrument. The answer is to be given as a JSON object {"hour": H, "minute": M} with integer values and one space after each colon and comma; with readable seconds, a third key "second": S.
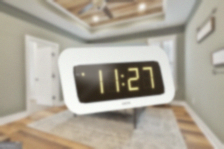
{"hour": 11, "minute": 27}
